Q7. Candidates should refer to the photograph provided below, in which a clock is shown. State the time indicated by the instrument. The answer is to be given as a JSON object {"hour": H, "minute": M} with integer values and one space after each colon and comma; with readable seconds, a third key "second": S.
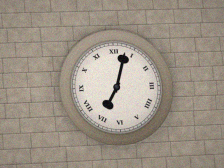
{"hour": 7, "minute": 3}
